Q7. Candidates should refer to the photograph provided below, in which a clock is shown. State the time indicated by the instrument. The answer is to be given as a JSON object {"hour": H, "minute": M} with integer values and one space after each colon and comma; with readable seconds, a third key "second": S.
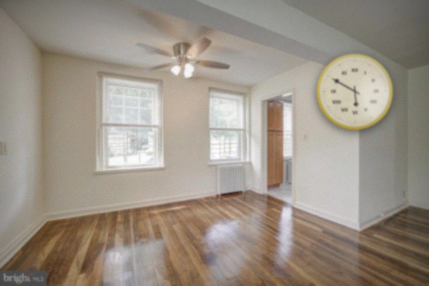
{"hour": 5, "minute": 50}
